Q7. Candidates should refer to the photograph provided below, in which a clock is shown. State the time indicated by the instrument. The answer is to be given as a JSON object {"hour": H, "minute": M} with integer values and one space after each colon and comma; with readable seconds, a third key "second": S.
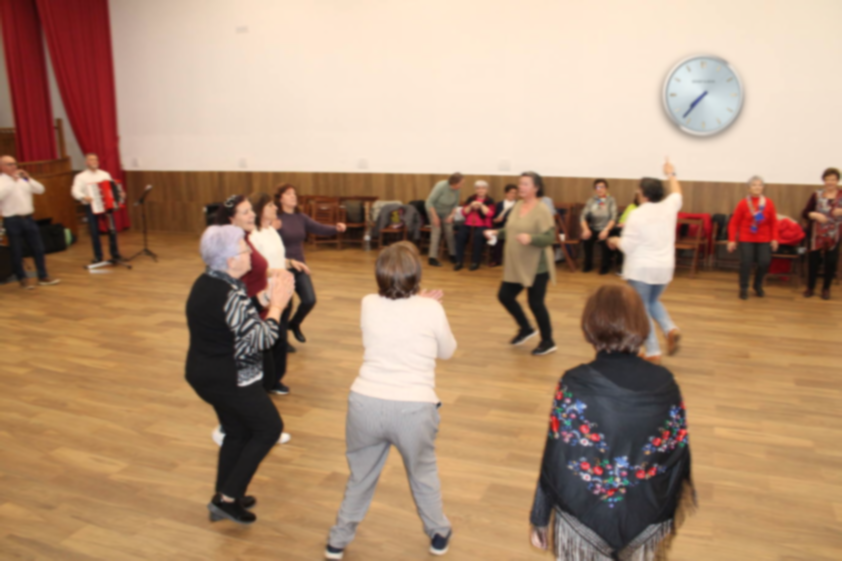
{"hour": 7, "minute": 37}
